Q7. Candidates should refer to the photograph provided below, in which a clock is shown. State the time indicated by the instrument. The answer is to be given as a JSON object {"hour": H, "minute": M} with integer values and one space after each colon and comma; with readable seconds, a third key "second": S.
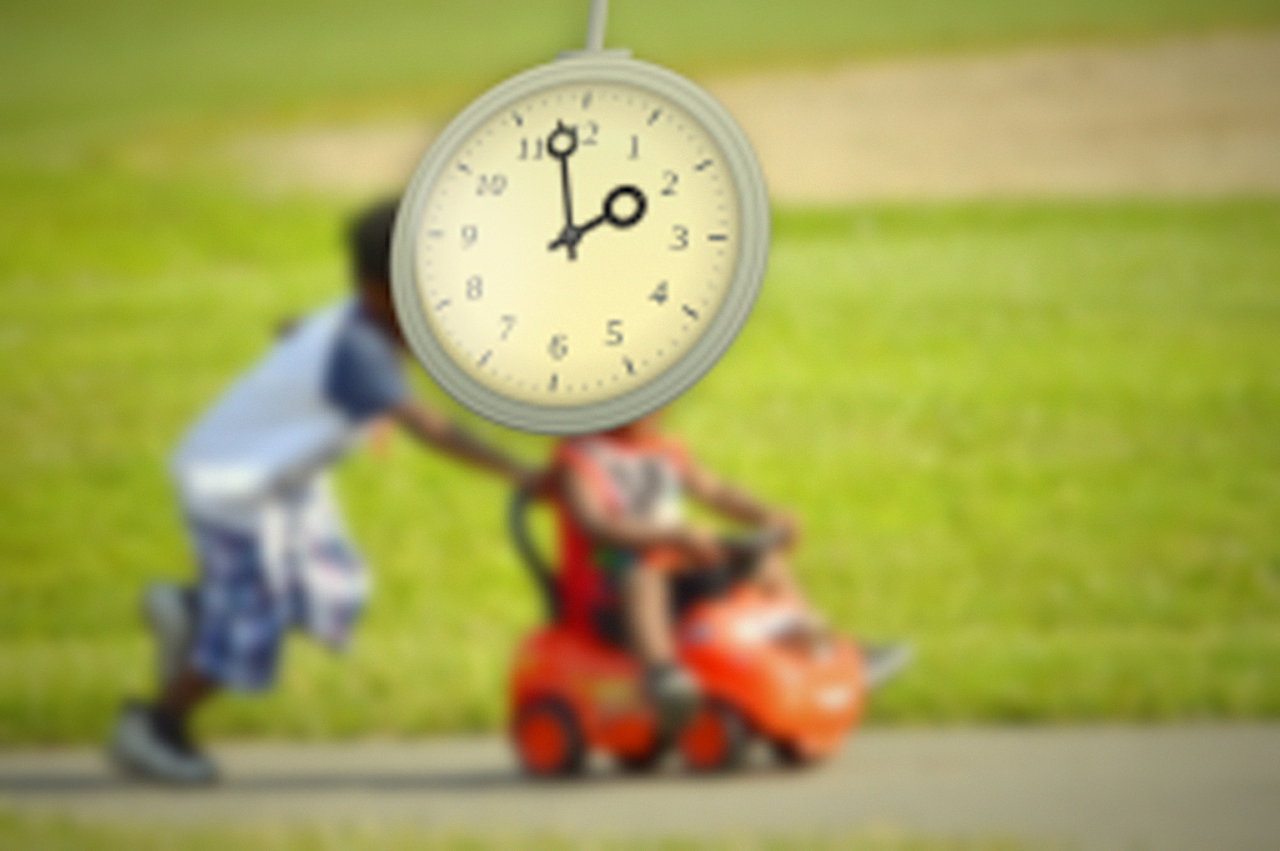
{"hour": 1, "minute": 58}
